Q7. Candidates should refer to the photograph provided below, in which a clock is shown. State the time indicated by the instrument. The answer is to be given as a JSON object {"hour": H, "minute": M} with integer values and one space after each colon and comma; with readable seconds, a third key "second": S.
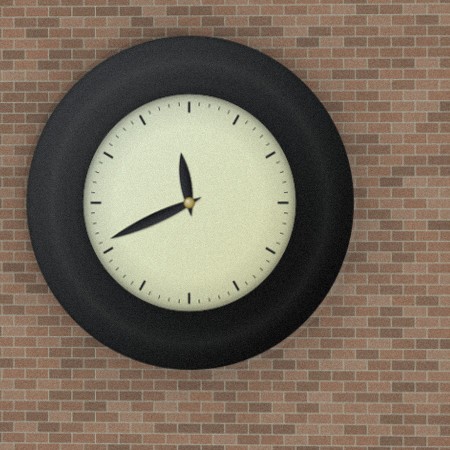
{"hour": 11, "minute": 41}
